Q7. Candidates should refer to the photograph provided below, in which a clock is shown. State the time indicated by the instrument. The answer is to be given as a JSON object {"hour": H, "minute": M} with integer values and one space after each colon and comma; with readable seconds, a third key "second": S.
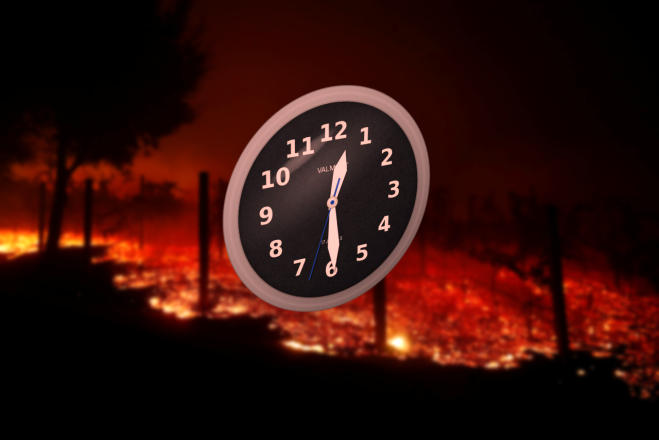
{"hour": 12, "minute": 29, "second": 33}
